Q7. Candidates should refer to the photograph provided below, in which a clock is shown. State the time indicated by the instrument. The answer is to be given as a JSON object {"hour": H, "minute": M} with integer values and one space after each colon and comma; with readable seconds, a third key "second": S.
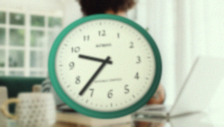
{"hour": 9, "minute": 37}
